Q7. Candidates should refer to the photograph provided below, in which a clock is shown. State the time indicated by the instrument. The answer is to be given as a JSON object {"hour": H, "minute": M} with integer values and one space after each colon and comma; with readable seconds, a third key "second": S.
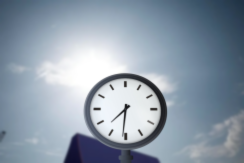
{"hour": 7, "minute": 31}
